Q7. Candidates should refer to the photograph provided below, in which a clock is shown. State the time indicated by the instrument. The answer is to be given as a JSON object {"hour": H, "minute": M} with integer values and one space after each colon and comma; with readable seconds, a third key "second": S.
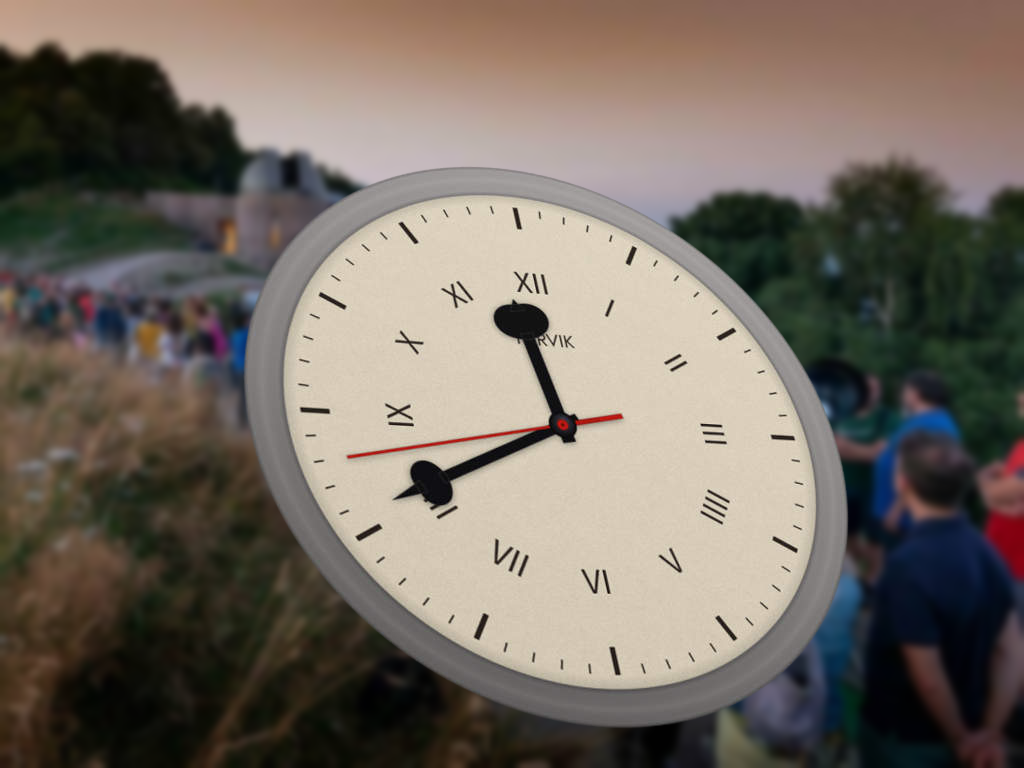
{"hour": 11, "minute": 40, "second": 43}
